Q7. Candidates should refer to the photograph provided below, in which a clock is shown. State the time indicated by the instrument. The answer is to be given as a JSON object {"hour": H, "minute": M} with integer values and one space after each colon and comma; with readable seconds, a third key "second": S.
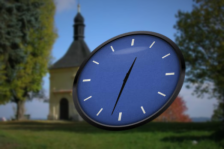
{"hour": 12, "minute": 32}
